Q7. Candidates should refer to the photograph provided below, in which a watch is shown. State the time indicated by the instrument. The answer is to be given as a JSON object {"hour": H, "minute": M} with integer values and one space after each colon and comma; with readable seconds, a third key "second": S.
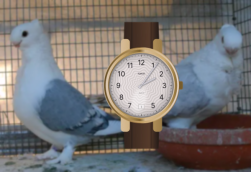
{"hour": 2, "minute": 6}
